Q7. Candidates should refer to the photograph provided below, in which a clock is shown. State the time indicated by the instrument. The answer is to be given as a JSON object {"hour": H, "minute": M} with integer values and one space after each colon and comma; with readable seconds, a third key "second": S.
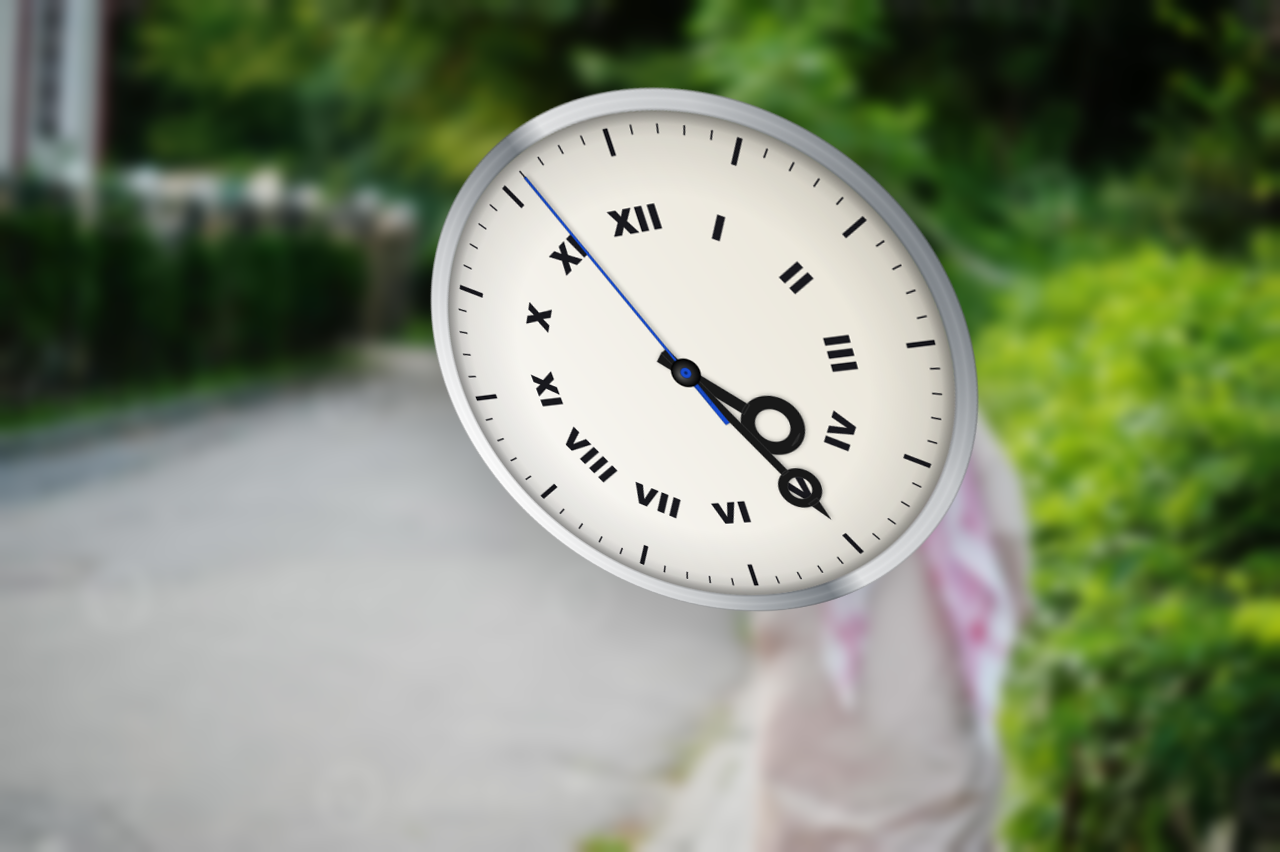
{"hour": 4, "minute": 24, "second": 56}
